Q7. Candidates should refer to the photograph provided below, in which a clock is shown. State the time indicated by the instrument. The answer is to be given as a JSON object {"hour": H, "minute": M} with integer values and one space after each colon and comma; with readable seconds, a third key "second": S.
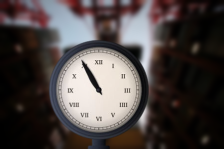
{"hour": 10, "minute": 55}
